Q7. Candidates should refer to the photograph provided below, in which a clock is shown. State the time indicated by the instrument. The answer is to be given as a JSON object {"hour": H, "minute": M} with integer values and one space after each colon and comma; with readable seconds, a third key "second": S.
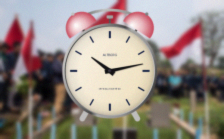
{"hour": 10, "minute": 13}
